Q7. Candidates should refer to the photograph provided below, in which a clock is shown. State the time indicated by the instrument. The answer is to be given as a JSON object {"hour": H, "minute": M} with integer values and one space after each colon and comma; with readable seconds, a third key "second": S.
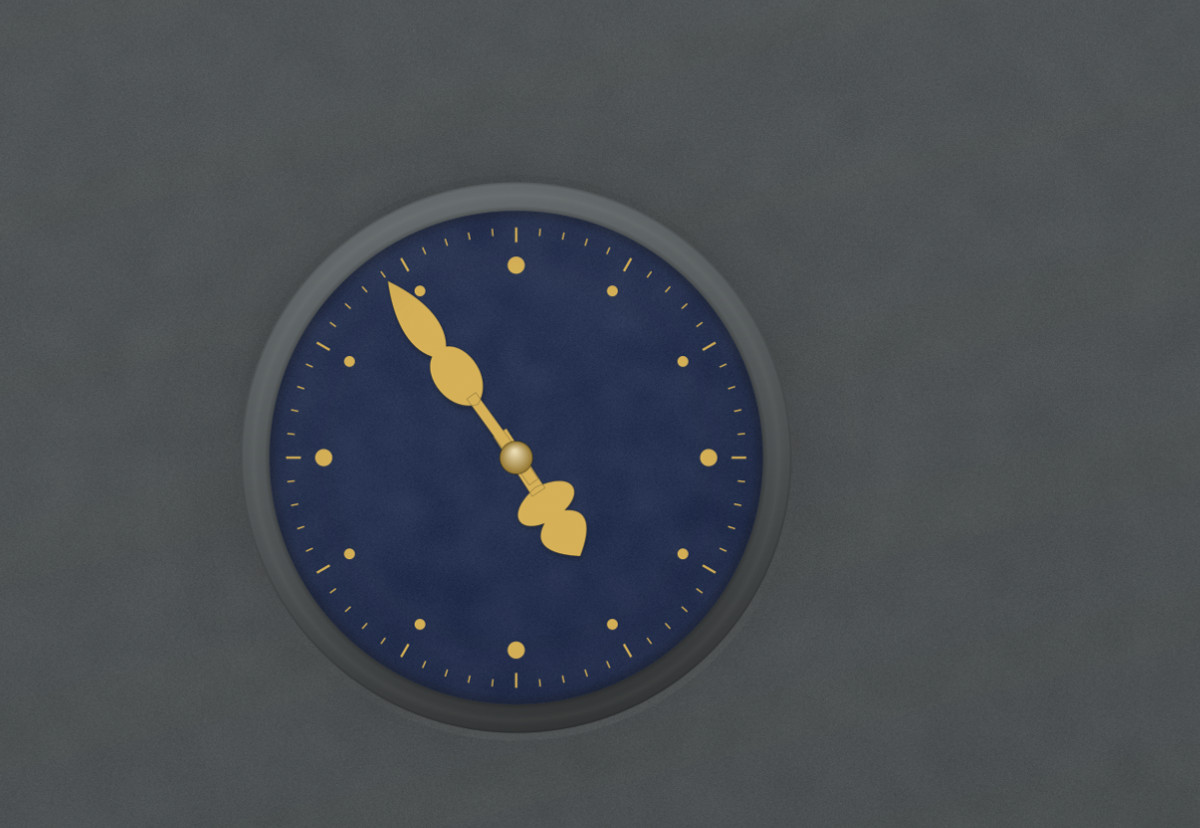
{"hour": 4, "minute": 54}
